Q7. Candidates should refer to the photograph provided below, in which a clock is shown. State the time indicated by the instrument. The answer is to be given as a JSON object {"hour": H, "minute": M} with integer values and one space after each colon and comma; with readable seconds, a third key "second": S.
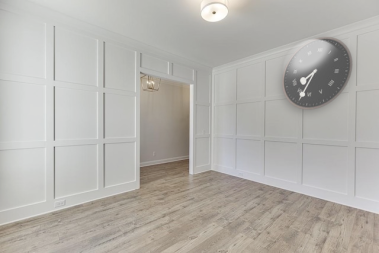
{"hour": 7, "minute": 33}
